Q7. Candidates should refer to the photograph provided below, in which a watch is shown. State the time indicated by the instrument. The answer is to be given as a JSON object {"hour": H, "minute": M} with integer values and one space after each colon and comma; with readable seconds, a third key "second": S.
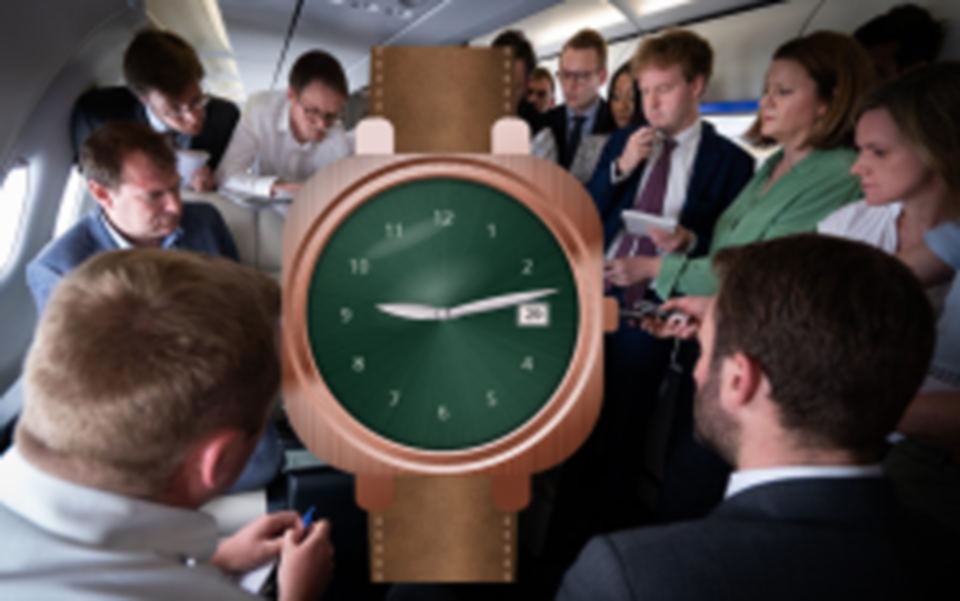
{"hour": 9, "minute": 13}
